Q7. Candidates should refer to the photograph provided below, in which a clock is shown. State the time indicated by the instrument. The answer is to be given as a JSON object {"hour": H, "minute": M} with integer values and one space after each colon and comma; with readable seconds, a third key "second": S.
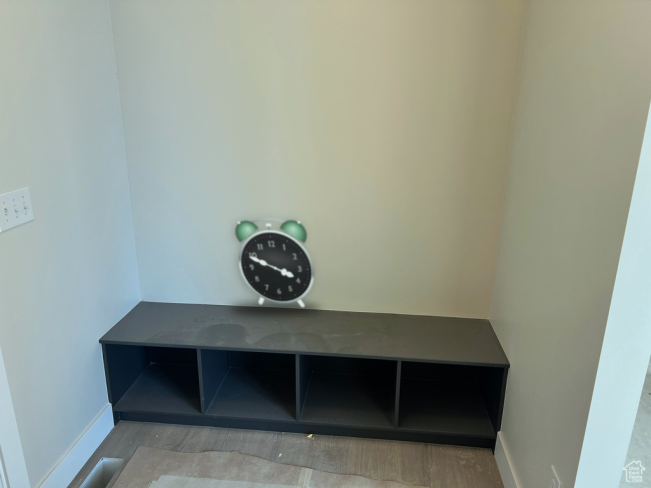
{"hour": 3, "minute": 49}
